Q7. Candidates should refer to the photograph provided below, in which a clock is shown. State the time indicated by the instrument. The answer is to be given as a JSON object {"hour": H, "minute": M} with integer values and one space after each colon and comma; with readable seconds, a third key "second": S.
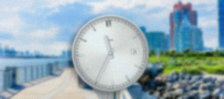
{"hour": 11, "minute": 35}
